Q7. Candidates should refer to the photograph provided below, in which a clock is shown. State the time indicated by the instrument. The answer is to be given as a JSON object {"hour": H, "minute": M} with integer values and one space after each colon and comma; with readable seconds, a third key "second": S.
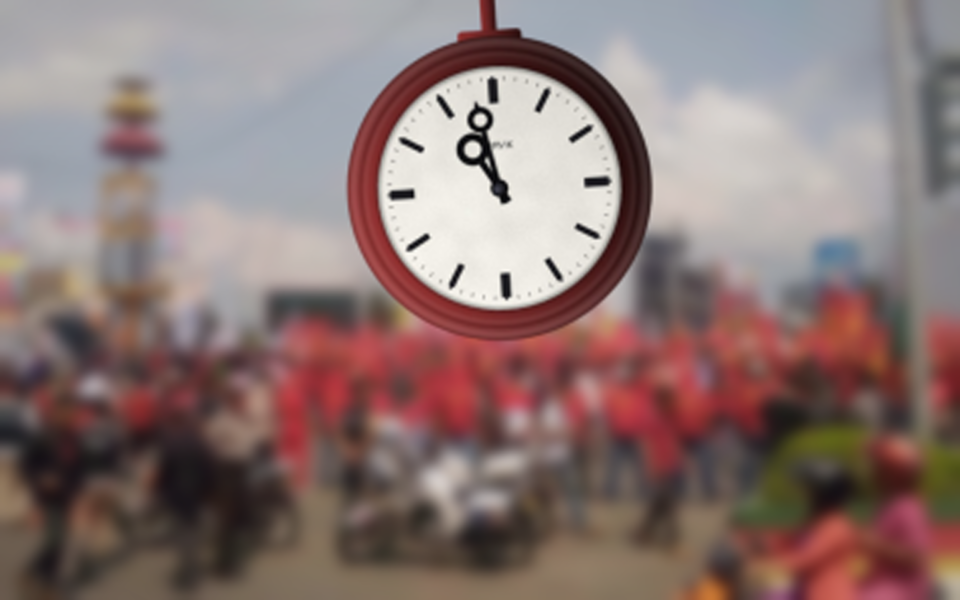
{"hour": 10, "minute": 58}
